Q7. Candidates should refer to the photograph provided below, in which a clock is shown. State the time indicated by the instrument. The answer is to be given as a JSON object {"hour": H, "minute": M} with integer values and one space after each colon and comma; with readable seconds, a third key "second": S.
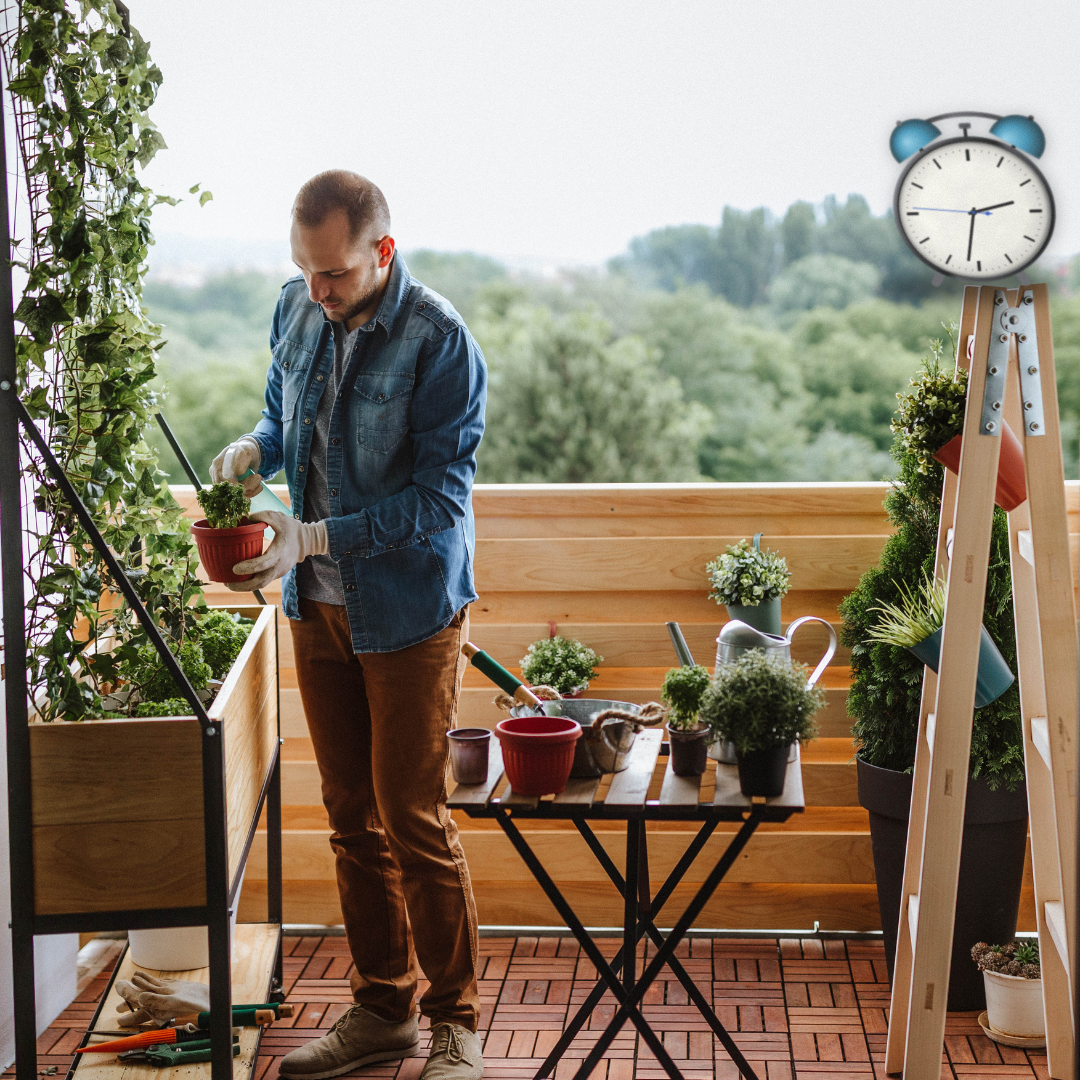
{"hour": 2, "minute": 31, "second": 46}
